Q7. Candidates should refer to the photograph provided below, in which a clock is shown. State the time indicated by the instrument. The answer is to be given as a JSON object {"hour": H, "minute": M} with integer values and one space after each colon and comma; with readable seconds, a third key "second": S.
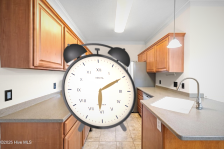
{"hour": 6, "minute": 10}
